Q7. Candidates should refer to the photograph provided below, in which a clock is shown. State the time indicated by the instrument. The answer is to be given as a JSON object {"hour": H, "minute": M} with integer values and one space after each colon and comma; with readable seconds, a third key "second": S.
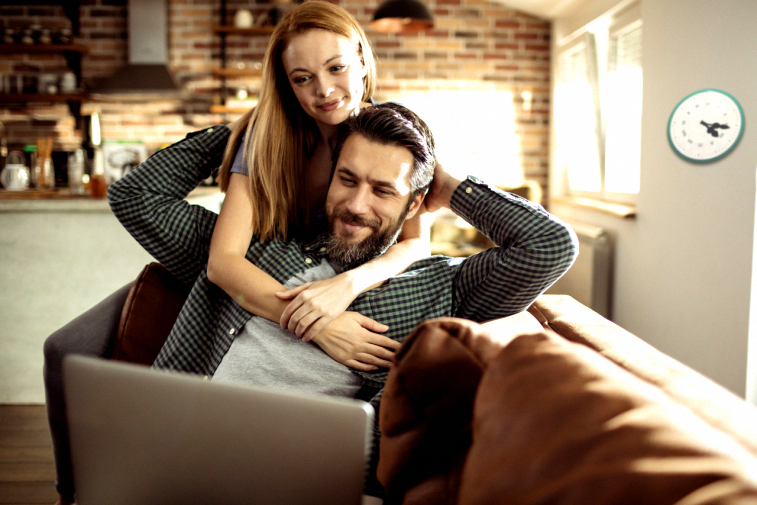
{"hour": 4, "minute": 16}
